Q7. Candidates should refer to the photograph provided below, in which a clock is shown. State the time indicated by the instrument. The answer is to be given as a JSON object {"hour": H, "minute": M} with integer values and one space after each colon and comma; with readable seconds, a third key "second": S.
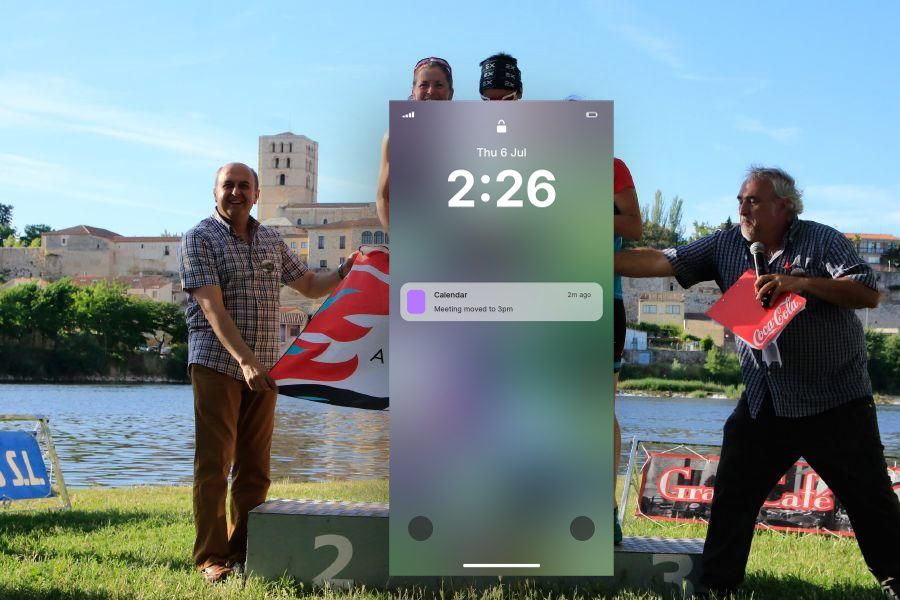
{"hour": 2, "minute": 26}
